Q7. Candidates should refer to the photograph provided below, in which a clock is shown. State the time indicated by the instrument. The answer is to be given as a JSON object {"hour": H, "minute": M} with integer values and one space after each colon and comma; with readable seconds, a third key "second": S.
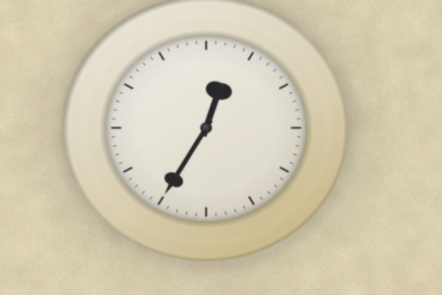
{"hour": 12, "minute": 35}
